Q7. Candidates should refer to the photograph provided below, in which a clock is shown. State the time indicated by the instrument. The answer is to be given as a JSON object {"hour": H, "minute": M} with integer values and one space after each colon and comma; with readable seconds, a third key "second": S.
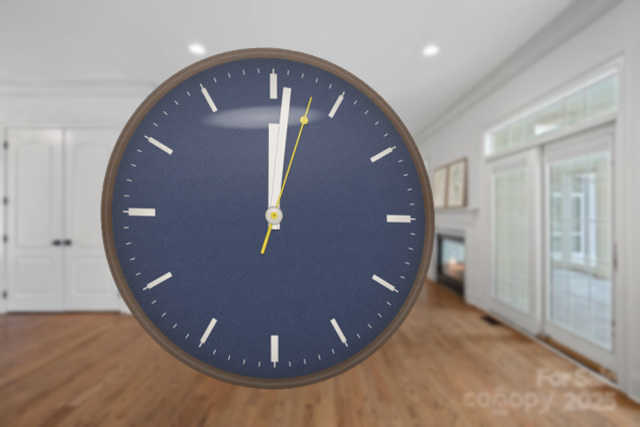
{"hour": 12, "minute": 1, "second": 3}
